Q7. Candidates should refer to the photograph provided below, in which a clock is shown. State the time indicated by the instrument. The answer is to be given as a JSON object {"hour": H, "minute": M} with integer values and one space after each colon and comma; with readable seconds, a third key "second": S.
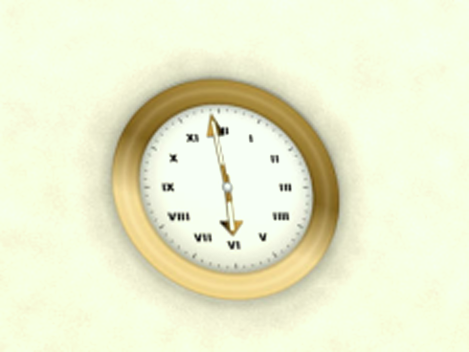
{"hour": 5, "minute": 59}
